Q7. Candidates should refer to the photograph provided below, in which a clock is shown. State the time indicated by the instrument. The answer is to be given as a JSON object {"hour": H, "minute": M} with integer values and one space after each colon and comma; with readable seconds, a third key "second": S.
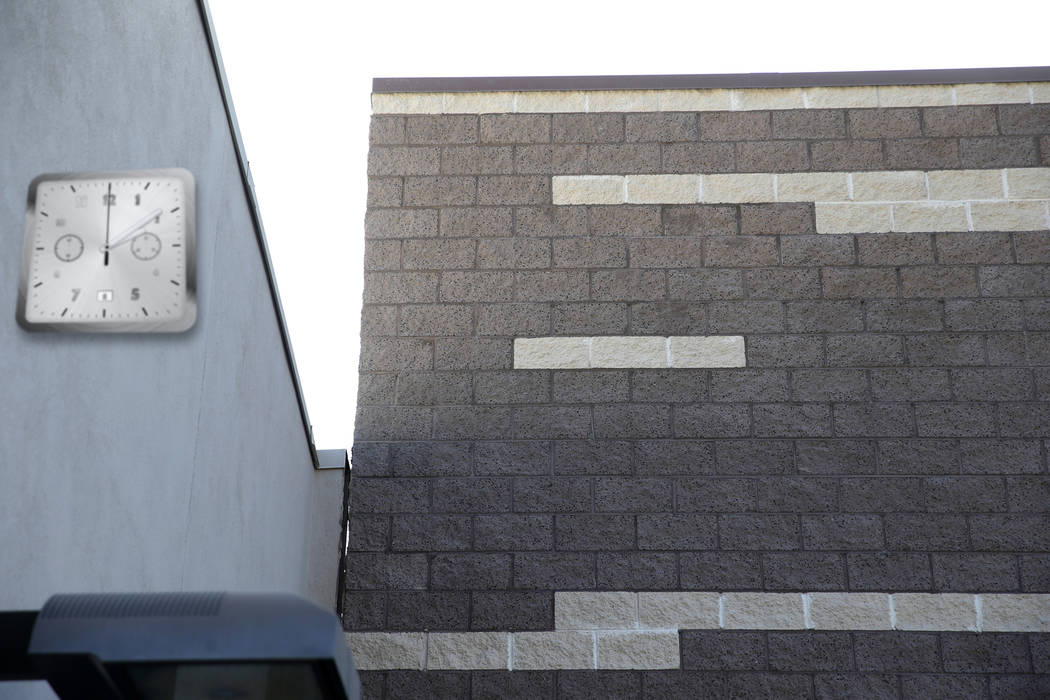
{"hour": 2, "minute": 9}
